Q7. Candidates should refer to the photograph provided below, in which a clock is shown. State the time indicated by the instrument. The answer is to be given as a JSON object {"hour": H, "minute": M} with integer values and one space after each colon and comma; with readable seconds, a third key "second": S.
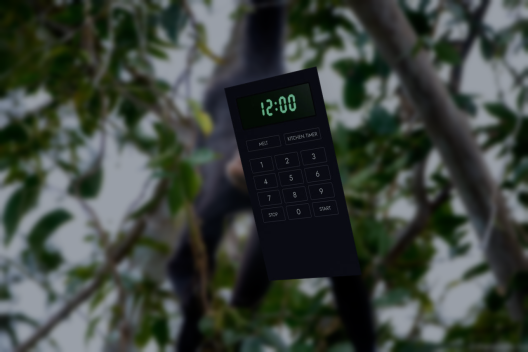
{"hour": 12, "minute": 0}
